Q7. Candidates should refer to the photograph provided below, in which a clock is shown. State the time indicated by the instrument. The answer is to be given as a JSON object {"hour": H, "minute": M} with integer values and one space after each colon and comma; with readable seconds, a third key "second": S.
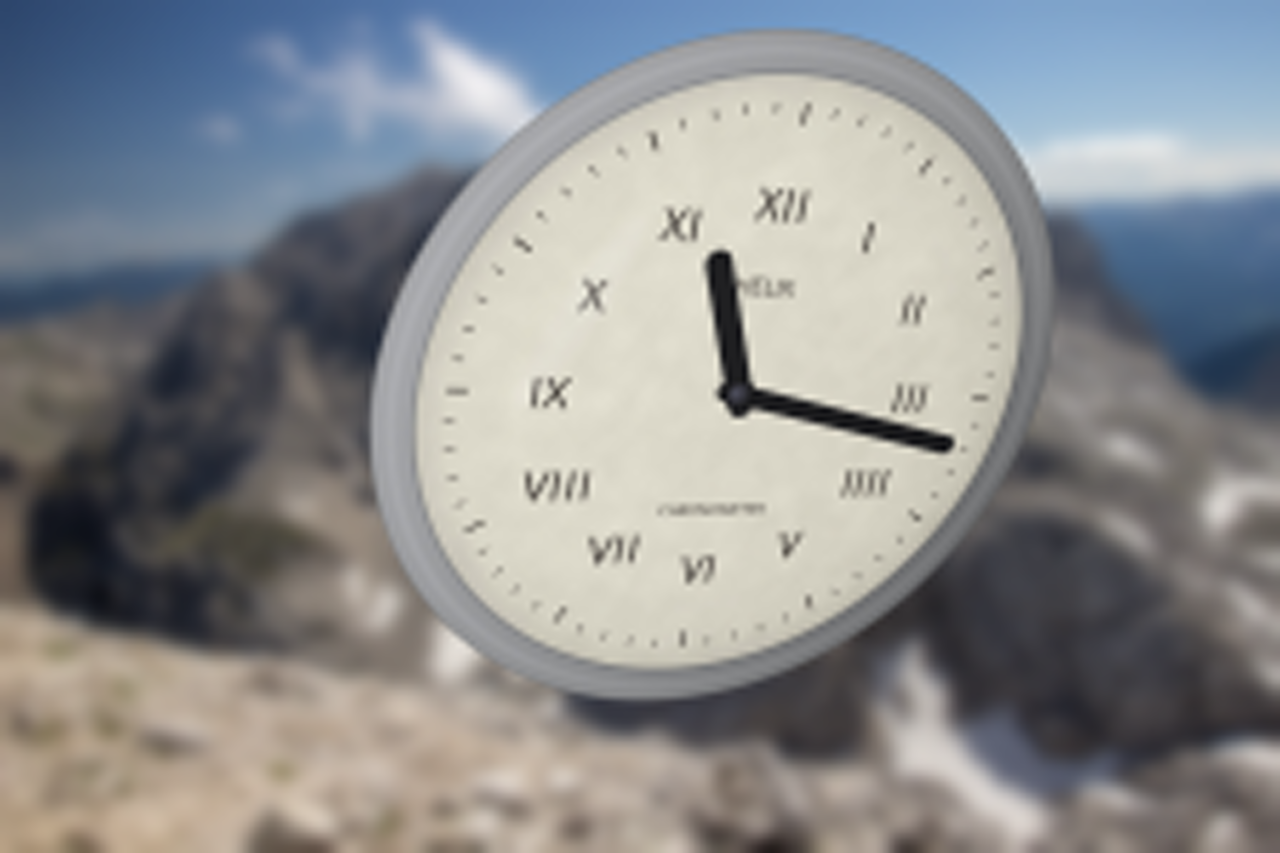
{"hour": 11, "minute": 17}
